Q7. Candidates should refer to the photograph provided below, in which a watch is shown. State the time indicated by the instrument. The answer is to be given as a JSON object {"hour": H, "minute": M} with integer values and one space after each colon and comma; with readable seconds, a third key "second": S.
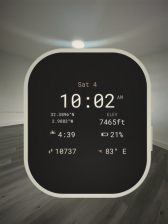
{"hour": 10, "minute": 2}
